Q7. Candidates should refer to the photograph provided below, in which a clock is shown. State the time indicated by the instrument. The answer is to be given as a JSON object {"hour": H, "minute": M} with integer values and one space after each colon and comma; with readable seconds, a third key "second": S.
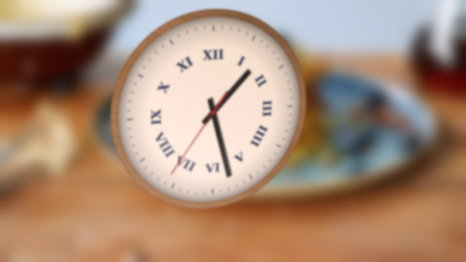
{"hour": 1, "minute": 27, "second": 36}
